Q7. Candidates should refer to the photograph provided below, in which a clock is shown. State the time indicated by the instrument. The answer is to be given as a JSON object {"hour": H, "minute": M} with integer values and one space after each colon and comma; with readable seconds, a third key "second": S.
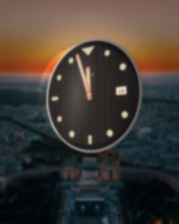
{"hour": 11, "minute": 57}
